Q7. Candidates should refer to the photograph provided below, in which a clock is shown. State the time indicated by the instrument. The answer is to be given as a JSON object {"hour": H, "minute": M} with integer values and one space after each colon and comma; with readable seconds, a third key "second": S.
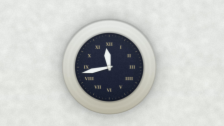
{"hour": 11, "minute": 43}
